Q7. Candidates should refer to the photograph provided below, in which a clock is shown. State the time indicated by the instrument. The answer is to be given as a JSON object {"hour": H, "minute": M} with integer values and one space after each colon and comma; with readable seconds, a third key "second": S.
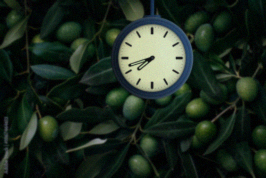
{"hour": 7, "minute": 42}
